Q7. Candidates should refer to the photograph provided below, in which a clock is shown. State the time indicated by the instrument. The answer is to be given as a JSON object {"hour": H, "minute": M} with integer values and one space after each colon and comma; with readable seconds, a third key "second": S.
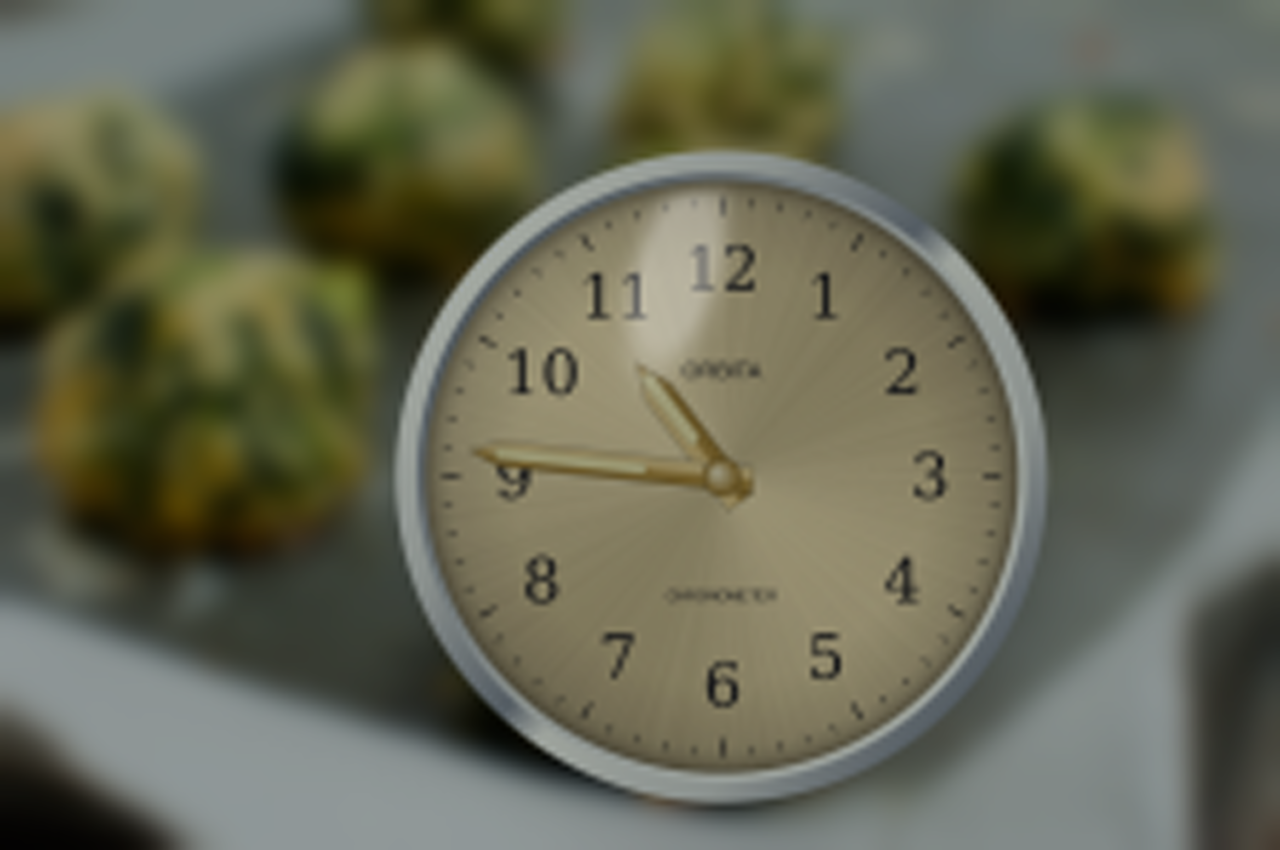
{"hour": 10, "minute": 46}
